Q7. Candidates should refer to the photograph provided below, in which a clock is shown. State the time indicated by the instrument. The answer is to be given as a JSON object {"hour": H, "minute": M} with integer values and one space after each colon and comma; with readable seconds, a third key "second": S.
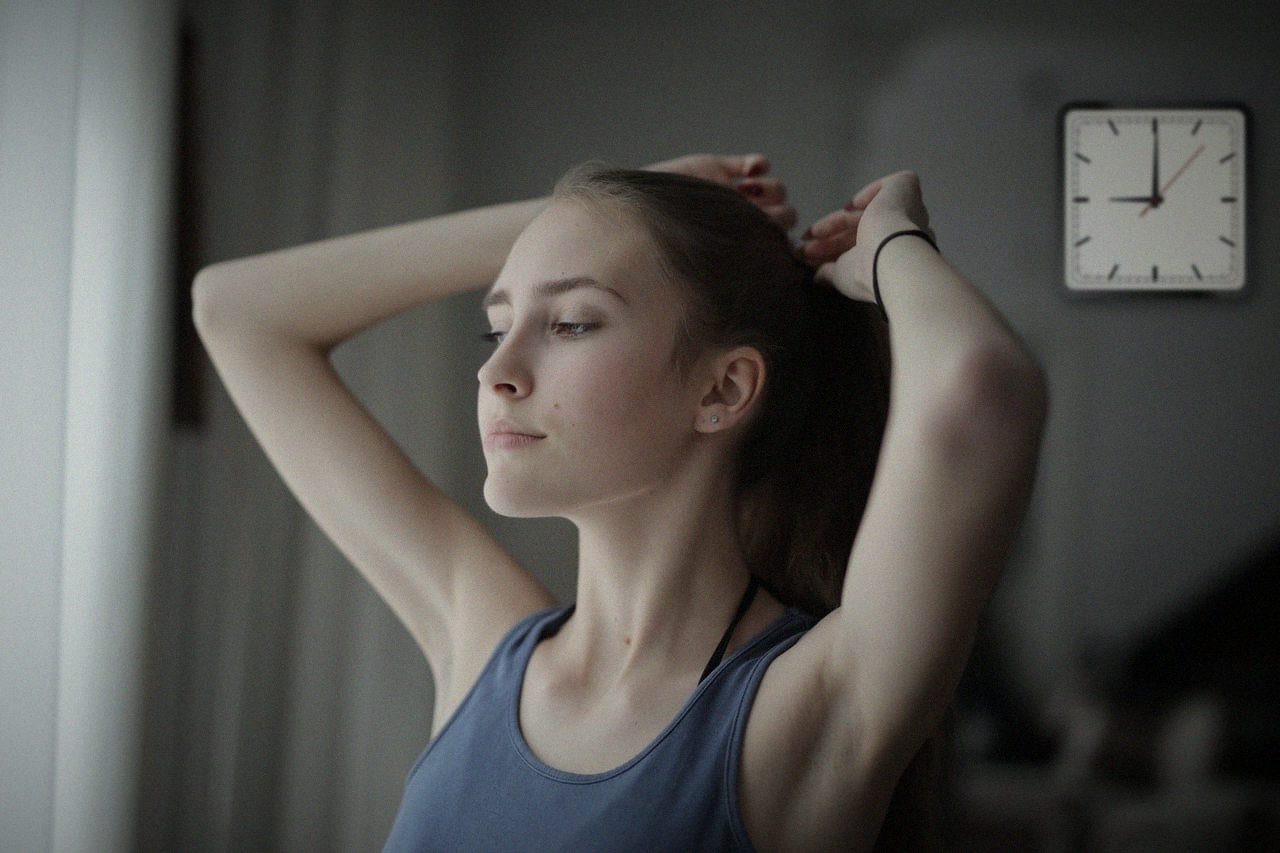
{"hour": 9, "minute": 0, "second": 7}
